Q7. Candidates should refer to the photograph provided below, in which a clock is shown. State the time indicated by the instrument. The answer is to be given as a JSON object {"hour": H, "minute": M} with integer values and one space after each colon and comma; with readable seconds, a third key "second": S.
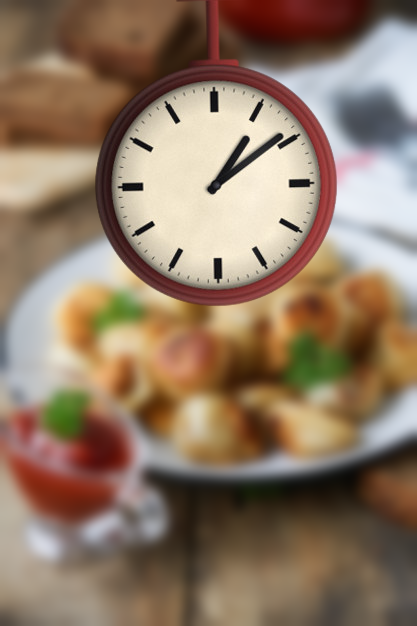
{"hour": 1, "minute": 9}
